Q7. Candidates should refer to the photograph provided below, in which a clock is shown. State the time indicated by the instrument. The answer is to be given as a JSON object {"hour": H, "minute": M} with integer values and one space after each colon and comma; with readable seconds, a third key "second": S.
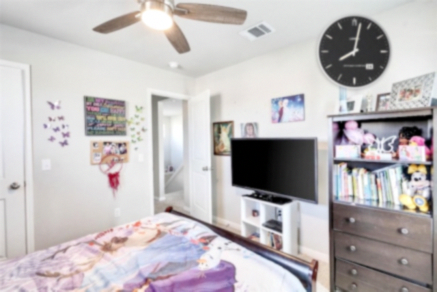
{"hour": 8, "minute": 2}
